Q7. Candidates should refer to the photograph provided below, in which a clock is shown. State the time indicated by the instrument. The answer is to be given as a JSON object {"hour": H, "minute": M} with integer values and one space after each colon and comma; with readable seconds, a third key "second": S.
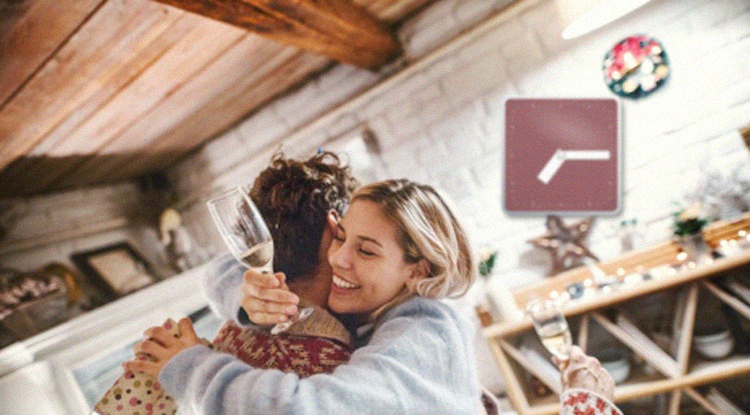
{"hour": 7, "minute": 15}
